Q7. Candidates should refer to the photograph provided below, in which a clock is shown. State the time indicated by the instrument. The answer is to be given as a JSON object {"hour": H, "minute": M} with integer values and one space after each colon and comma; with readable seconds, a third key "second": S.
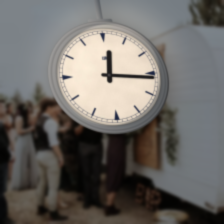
{"hour": 12, "minute": 16}
